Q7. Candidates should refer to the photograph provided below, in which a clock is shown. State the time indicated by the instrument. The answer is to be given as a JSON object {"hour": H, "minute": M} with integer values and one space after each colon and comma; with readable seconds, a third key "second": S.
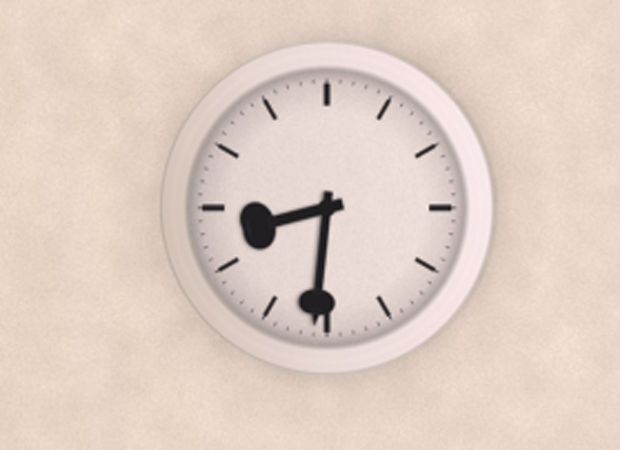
{"hour": 8, "minute": 31}
